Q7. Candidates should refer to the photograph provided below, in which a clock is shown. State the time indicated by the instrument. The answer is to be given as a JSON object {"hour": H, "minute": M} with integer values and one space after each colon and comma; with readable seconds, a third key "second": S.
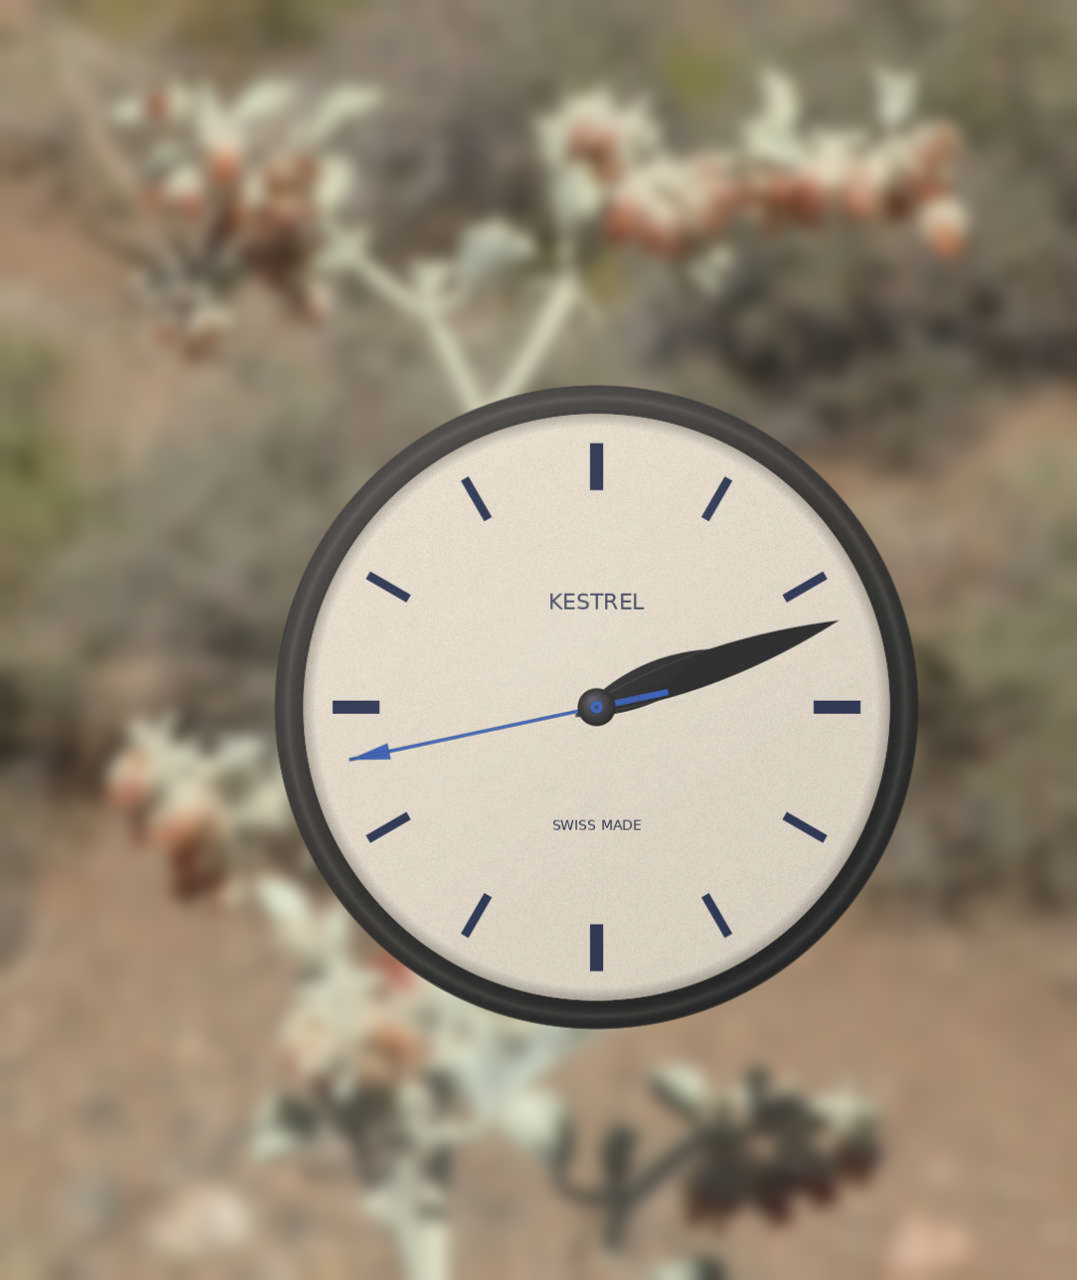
{"hour": 2, "minute": 11, "second": 43}
